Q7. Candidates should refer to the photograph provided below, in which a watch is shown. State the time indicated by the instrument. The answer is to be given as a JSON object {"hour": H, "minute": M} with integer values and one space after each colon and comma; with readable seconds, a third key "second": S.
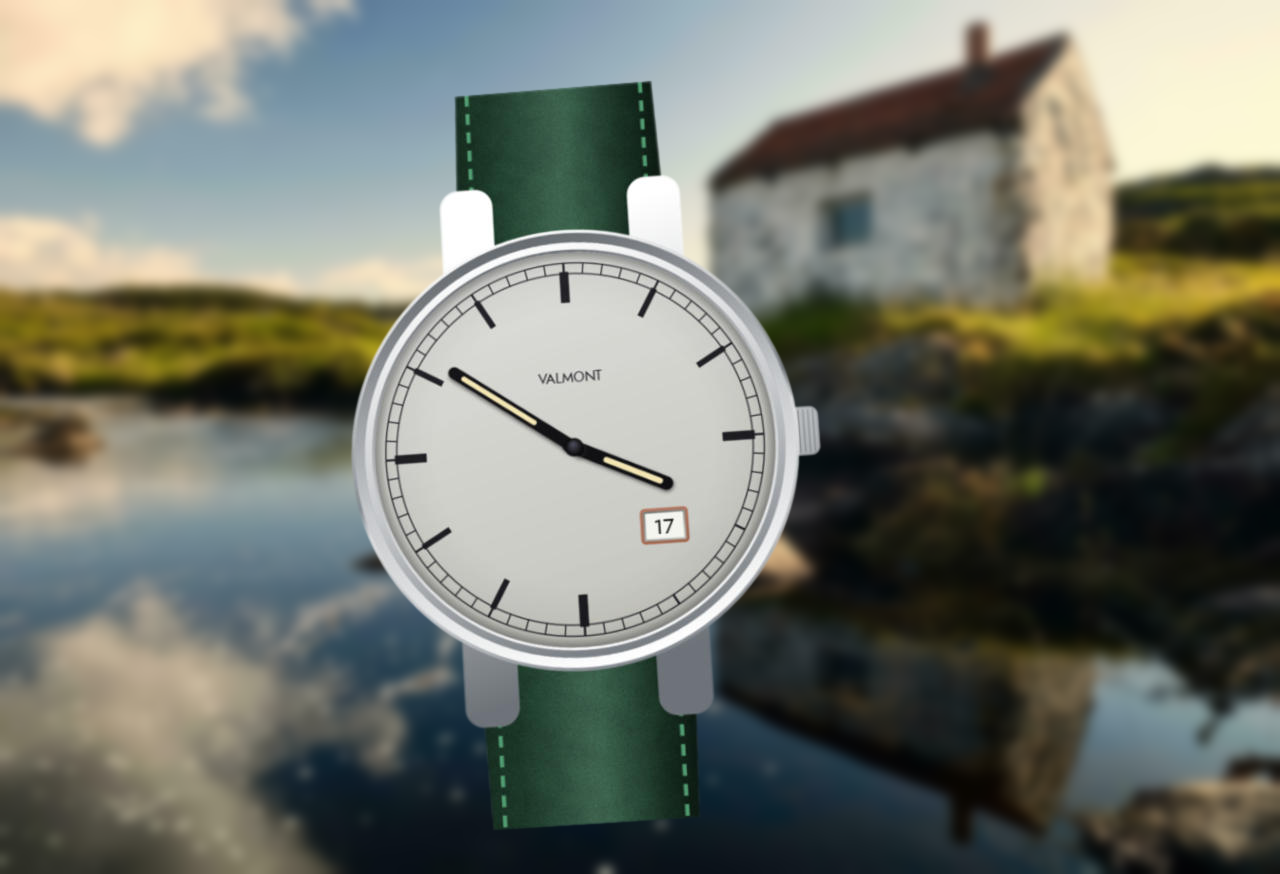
{"hour": 3, "minute": 51}
